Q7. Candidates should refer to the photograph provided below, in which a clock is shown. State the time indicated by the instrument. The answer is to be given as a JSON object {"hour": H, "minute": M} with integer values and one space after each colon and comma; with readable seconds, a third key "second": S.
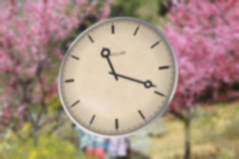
{"hour": 11, "minute": 19}
